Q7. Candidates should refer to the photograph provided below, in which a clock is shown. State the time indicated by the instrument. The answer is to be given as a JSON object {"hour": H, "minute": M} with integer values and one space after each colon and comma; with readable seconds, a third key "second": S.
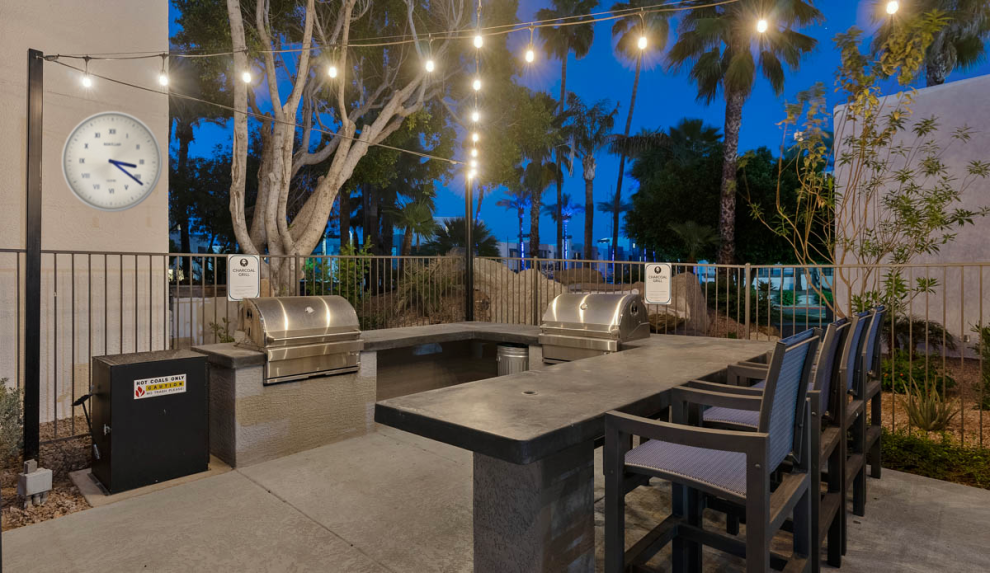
{"hour": 3, "minute": 21}
